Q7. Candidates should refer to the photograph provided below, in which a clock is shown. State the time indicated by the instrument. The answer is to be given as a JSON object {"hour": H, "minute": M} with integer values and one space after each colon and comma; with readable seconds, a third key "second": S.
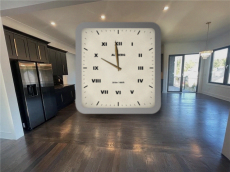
{"hour": 9, "minute": 59}
